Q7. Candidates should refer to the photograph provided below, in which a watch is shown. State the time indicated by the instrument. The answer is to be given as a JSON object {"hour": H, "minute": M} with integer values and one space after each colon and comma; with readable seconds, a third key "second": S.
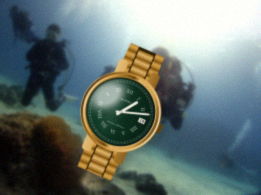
{"hour": 1, "minute": 12}
